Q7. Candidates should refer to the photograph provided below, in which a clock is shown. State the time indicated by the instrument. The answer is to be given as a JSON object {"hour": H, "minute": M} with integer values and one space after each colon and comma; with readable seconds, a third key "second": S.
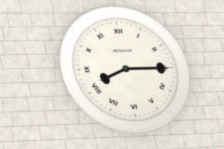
{"hour": 8, "minute": 15}
